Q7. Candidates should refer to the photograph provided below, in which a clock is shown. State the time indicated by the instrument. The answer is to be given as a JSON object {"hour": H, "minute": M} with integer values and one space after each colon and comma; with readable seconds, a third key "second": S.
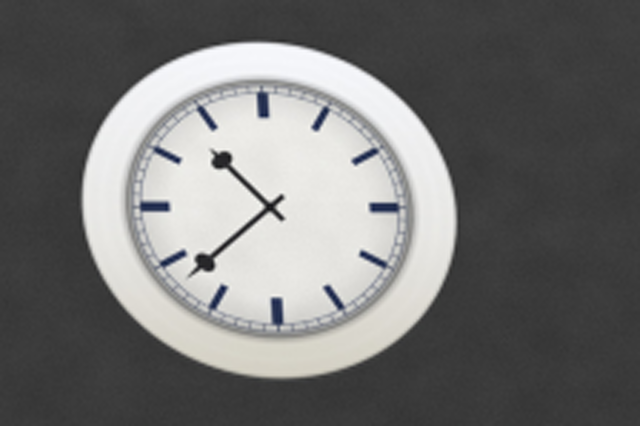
{"hour": 10, "minute": 38}
